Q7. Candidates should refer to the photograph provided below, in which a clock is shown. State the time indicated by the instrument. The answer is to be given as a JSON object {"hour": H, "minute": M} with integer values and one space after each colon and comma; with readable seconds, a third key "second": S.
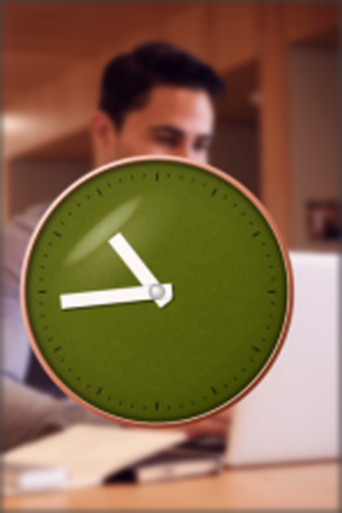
{"hour": 10, "minute": 44}
